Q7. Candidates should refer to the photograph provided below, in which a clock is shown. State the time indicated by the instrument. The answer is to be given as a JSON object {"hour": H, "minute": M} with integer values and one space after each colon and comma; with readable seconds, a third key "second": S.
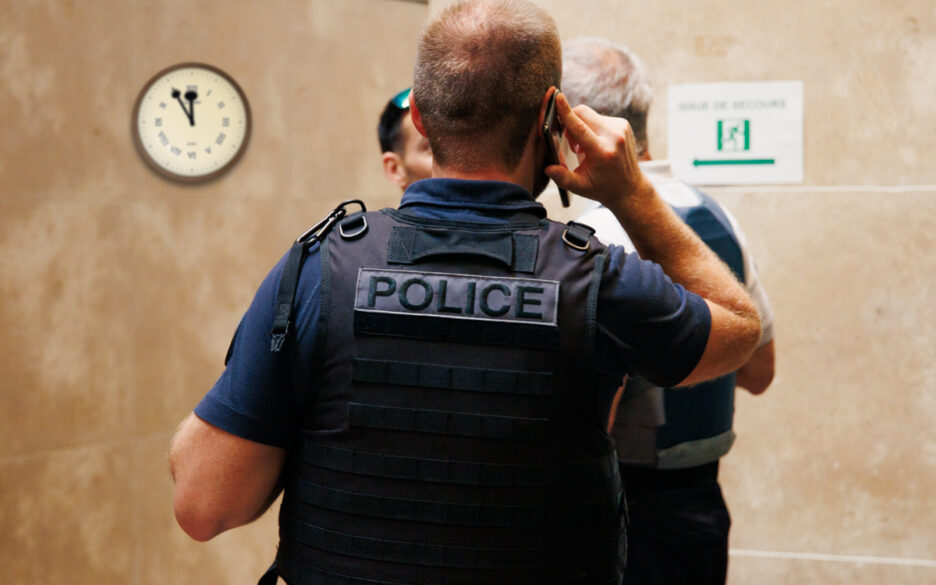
{"hour": 11, "minute": 55}
